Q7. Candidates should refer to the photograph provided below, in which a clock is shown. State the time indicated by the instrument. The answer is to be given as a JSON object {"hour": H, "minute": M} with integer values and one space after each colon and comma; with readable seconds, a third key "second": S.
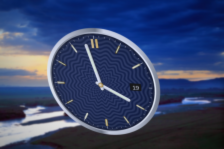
{"hour": 3, "minute": 58}
